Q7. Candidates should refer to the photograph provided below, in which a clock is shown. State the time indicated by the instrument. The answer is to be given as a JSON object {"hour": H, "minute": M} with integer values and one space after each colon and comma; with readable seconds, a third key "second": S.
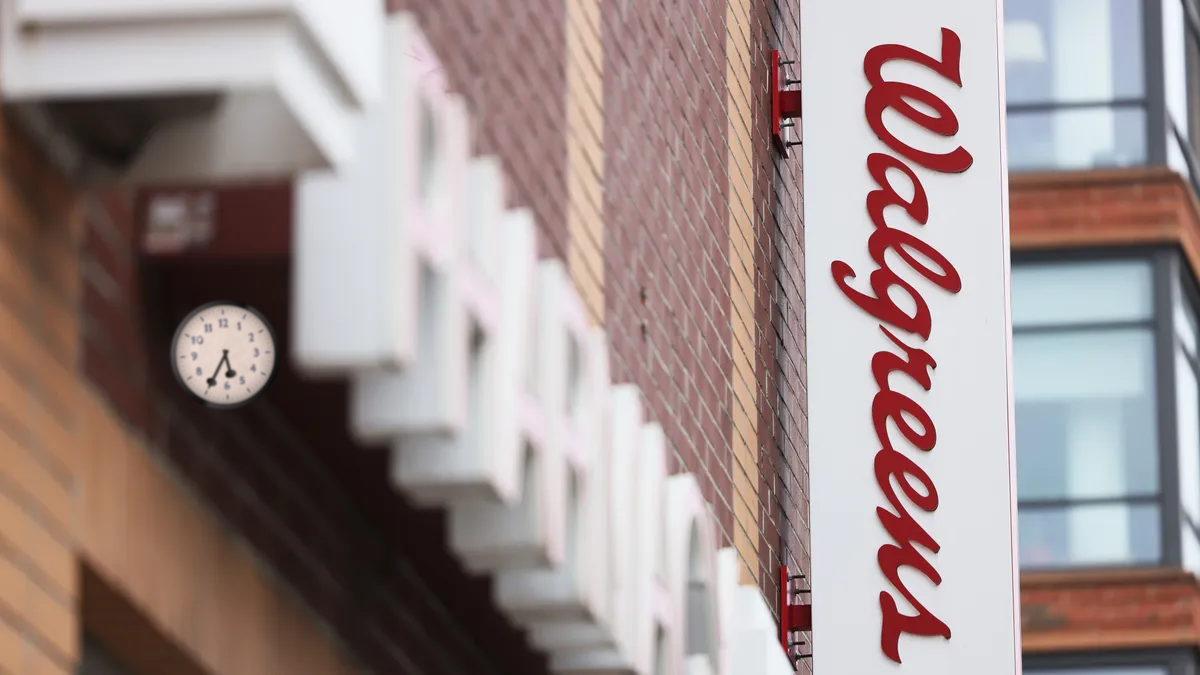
{"hour": 5, "minute": 35}
